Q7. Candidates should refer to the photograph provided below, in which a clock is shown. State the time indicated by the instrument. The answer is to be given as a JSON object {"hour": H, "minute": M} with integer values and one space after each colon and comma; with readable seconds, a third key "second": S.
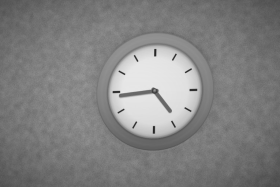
{"hour": 4, "minute": 44}
